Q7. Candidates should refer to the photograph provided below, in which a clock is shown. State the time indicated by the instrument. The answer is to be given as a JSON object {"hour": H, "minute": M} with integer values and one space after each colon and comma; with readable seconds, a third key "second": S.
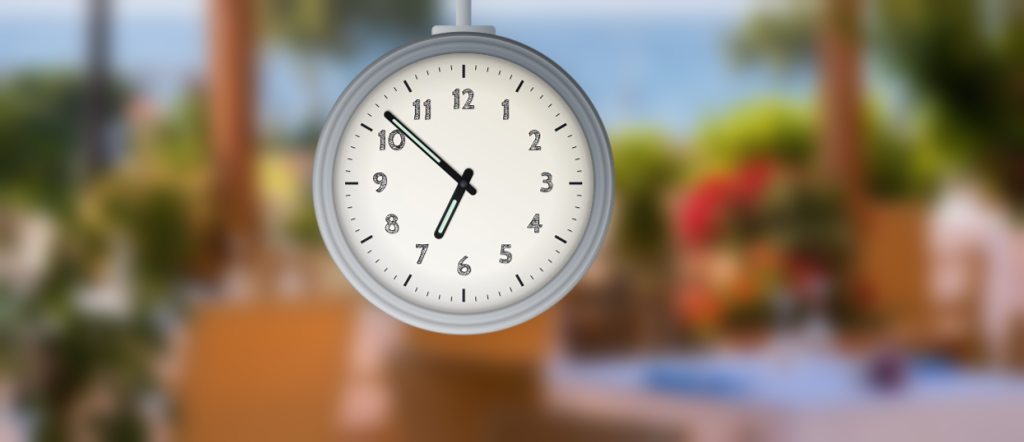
{"hour": 6, "minute": 52}
